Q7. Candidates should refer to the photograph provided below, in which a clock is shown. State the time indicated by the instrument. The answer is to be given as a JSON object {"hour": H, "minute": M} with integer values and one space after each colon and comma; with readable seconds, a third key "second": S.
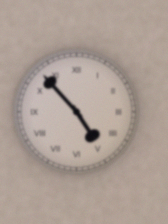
{"hour": 4, "minute": 53}
